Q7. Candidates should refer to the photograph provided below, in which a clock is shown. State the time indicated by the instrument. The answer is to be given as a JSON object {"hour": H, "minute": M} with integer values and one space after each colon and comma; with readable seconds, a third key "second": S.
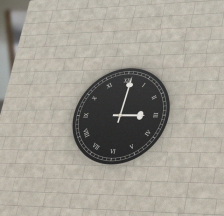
{"hour": 3, "minute": 1}
